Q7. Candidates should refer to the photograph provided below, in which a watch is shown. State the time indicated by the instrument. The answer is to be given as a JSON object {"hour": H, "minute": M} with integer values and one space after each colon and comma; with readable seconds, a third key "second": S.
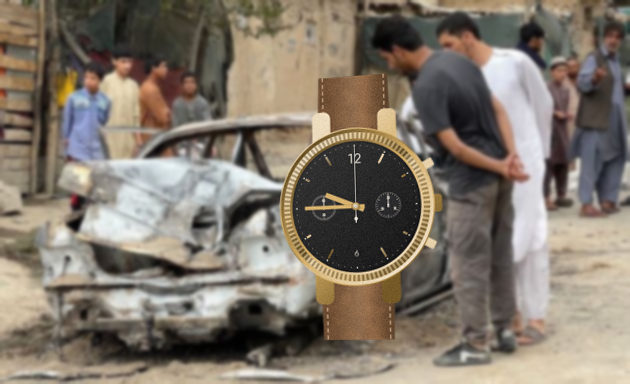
{"hour": 9, "minute": 45}
